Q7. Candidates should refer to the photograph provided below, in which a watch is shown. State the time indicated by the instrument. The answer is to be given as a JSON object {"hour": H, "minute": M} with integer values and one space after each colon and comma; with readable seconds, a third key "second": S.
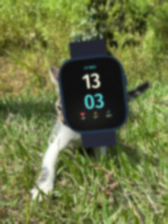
{"hour": 13, "minute": 3}
